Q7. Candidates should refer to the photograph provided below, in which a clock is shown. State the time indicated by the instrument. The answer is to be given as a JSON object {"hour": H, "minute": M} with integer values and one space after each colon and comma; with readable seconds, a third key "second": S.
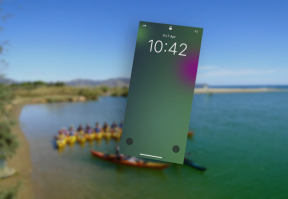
{"hour": 10, "minute": 42}
